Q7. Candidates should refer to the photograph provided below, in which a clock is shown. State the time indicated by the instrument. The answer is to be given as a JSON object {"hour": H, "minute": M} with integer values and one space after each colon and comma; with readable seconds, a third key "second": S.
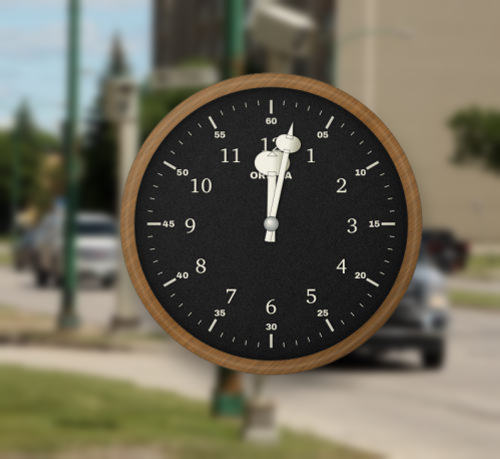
{"hour": 12, "minute": 2}
